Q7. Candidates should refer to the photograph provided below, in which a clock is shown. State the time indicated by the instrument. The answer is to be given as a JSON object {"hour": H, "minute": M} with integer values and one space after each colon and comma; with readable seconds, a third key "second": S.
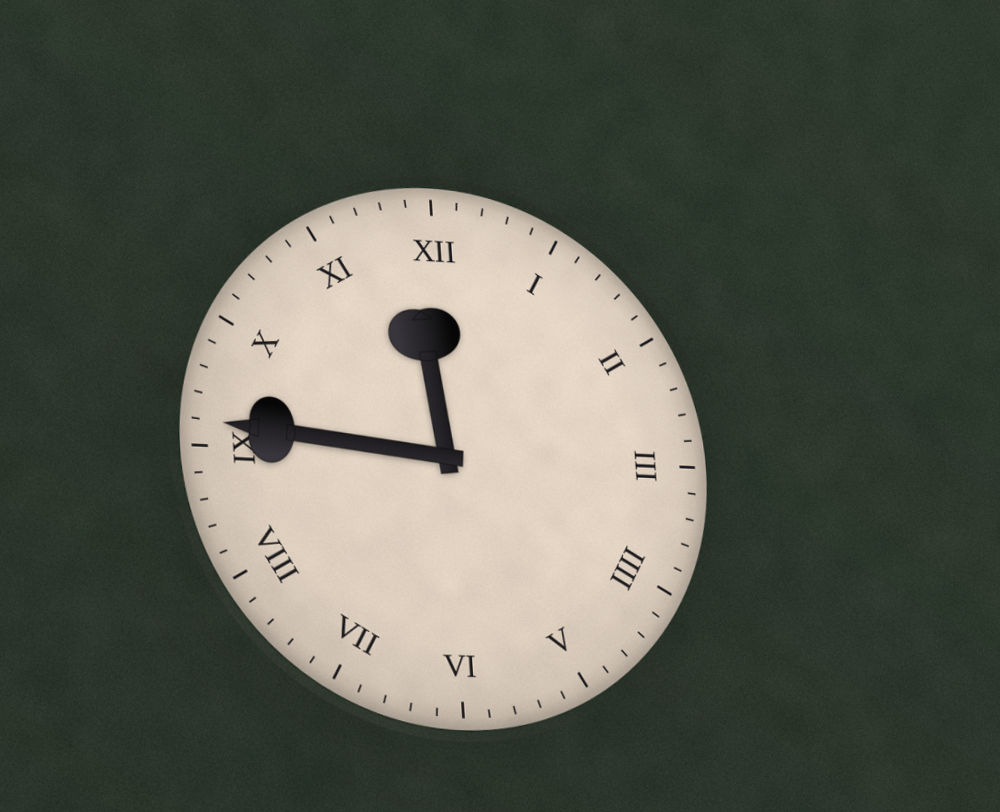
{"hour": 11, "minute": 46}
